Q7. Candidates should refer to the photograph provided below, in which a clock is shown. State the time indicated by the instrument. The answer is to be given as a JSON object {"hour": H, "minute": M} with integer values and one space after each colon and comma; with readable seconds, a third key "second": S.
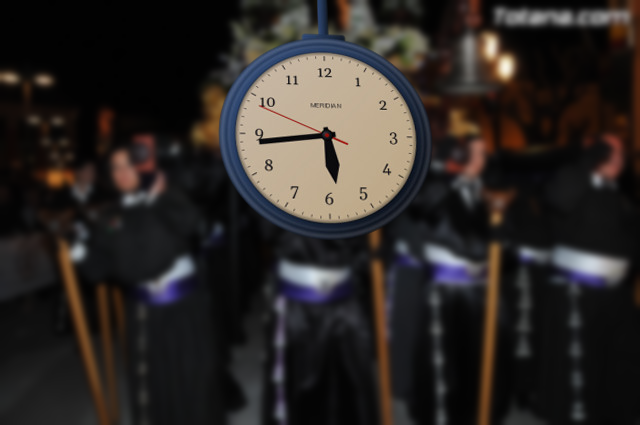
{"hour": 5, "minute": 43, "second": 49}
